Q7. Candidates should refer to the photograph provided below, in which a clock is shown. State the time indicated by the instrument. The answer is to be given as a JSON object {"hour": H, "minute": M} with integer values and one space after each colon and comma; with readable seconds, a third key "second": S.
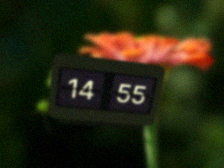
{"hour": 14, "minute": 55}
